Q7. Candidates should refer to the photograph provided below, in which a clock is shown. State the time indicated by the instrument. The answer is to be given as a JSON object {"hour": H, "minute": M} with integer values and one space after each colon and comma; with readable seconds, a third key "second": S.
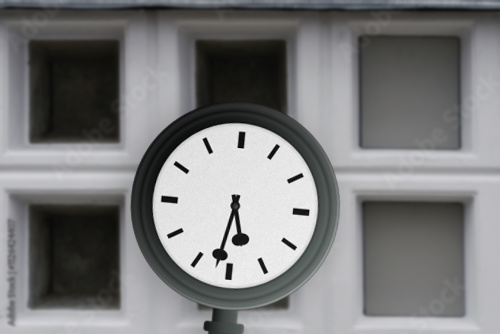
{"hour": 5, "minute": 32}
